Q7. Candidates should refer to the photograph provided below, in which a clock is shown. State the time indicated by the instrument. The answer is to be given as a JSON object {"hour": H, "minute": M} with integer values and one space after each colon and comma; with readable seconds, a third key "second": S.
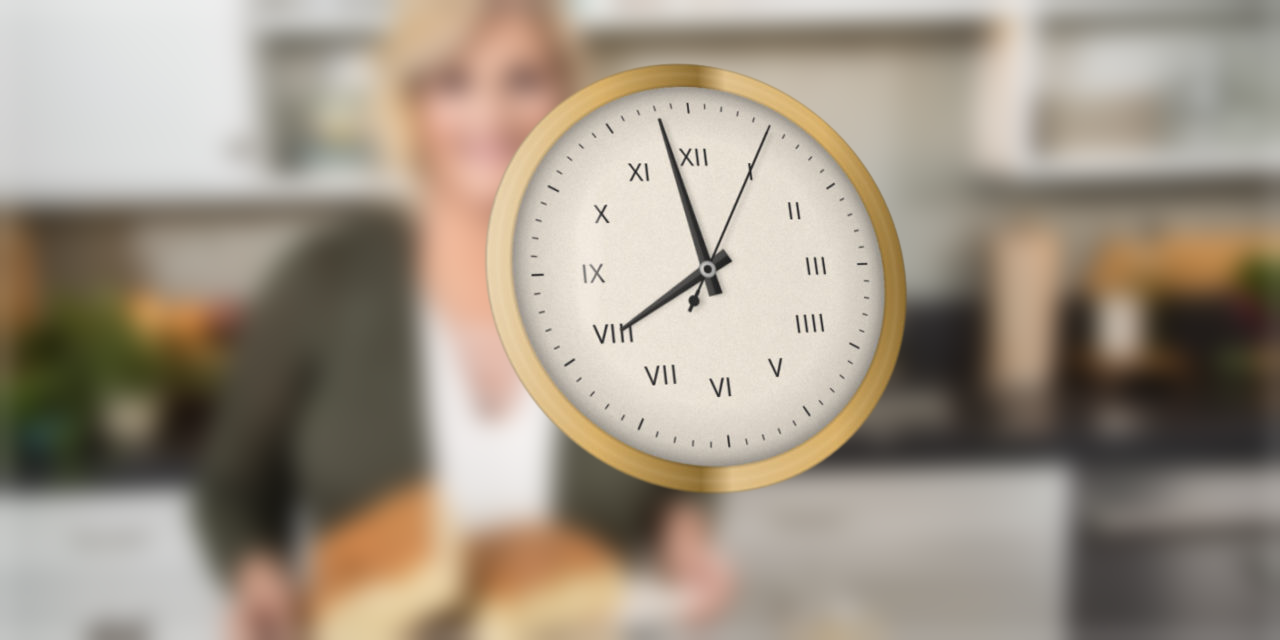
{"hour": 7, "minute": 58, "second": 5}
